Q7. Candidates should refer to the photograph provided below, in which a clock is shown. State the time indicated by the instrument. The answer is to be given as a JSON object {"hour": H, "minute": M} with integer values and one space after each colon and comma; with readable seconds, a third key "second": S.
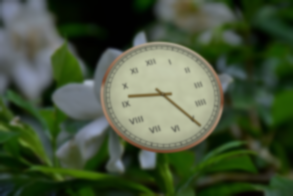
{"hour": 9, "minute": 25}
